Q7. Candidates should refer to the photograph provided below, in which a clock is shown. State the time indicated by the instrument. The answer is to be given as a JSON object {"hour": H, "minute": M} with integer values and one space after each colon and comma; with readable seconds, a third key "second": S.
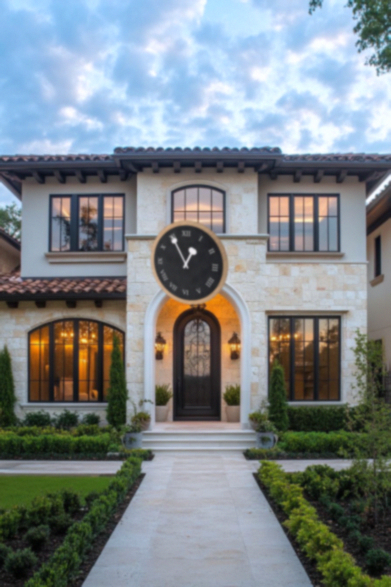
{"hour": 12, "minute": 55}
